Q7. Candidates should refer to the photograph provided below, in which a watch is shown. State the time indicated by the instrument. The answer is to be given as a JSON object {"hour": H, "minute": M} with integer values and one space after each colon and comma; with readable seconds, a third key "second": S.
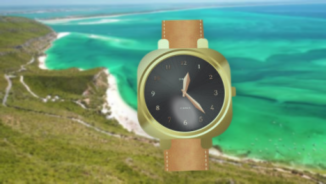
{"hour": 12, "minute": 23}
